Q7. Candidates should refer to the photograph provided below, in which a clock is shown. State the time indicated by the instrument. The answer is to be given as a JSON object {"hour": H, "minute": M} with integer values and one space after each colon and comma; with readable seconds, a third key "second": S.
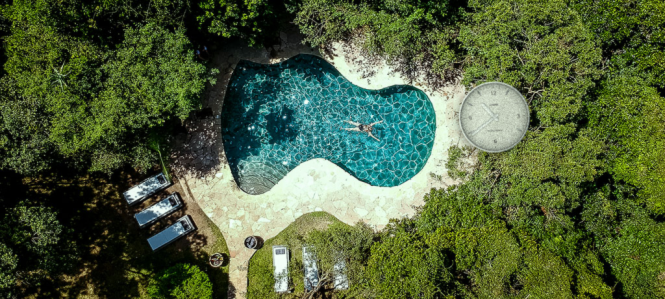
{"hour": 10, "minute": 39}
